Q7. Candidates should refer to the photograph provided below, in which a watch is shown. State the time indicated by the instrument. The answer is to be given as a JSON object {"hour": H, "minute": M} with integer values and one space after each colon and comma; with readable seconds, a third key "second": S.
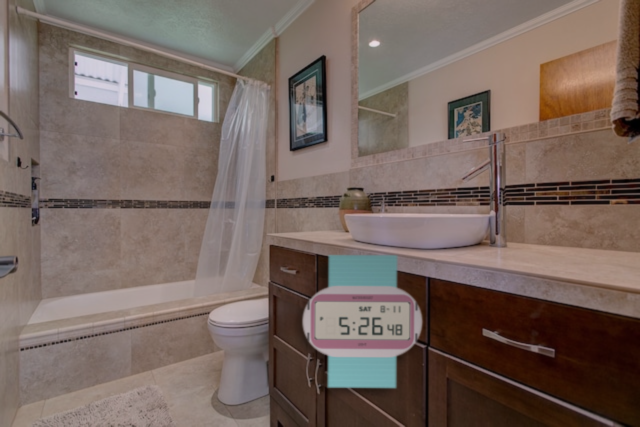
{"hour": 5, "minute": 26, "second": 48}
